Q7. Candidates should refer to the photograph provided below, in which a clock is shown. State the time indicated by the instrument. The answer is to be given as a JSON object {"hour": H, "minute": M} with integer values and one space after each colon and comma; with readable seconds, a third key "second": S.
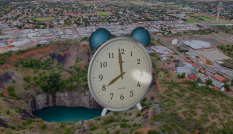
{"hour": 7, "minute": 59}
